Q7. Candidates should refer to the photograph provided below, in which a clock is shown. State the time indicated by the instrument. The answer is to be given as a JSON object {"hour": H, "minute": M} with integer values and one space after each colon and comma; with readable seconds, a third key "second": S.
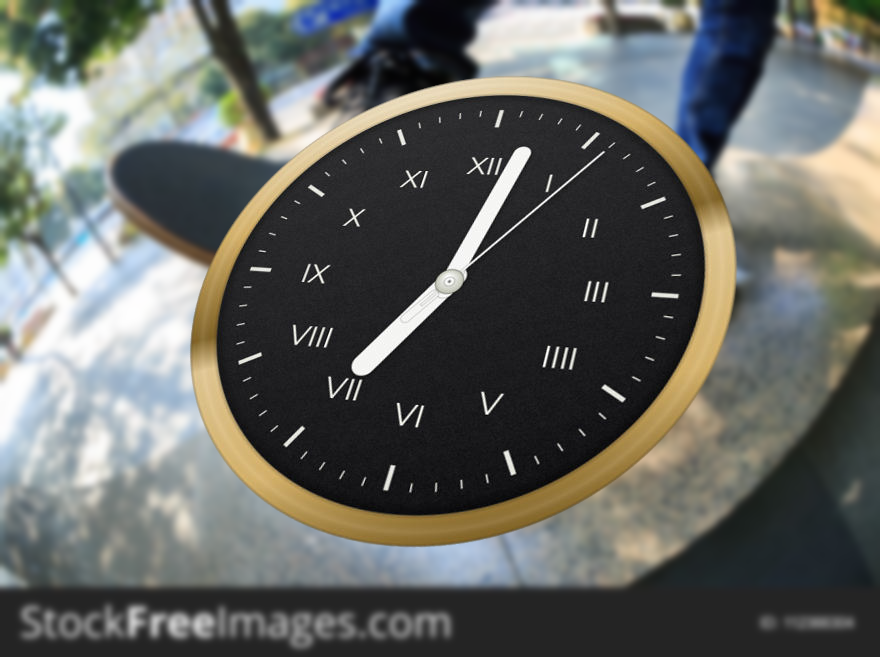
{"hour": 7, "minute": 2, "second": 6}
